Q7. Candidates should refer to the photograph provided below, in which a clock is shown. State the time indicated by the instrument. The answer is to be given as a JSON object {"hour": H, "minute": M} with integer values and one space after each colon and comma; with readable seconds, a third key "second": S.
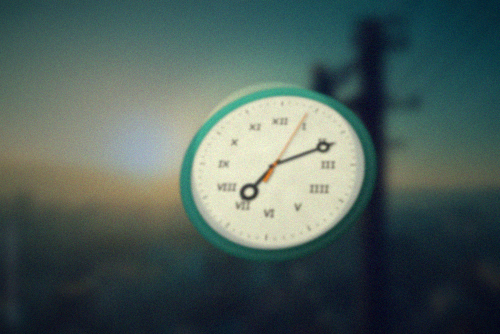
{"hour": 7, "minute": 11, "second": 4}
